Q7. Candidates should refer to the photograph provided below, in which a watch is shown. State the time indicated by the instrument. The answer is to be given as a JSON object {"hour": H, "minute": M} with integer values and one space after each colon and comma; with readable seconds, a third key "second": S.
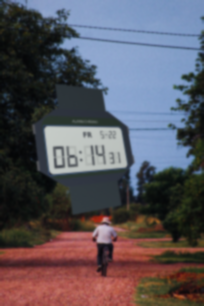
{"hour": 6, "minute": 14, "second": 31}
